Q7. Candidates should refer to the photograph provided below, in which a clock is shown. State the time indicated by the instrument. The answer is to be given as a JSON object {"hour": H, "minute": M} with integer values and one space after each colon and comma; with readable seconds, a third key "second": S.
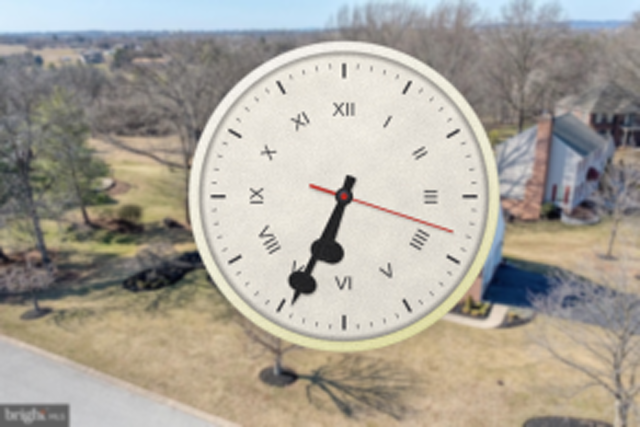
{"hour": 6, "minute": 34, "second": 18}
